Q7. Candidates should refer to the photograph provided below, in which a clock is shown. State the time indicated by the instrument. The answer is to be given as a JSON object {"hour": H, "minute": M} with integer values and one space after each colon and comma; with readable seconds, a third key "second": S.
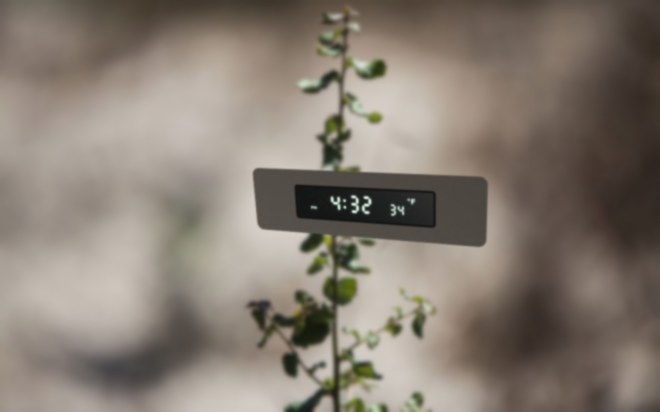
{"hour": 4, "minute": 32}
